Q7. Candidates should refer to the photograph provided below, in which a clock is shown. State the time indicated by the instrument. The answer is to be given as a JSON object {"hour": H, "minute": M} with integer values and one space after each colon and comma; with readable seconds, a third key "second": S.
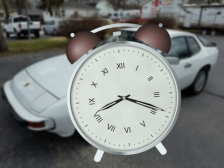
{"hour": 8, "minute": 19}
